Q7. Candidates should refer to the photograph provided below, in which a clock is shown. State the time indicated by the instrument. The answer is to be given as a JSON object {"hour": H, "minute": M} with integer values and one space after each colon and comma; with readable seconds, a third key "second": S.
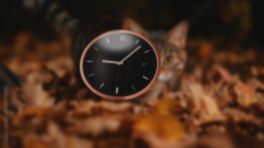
{"hour": 9, "minute": 7}
